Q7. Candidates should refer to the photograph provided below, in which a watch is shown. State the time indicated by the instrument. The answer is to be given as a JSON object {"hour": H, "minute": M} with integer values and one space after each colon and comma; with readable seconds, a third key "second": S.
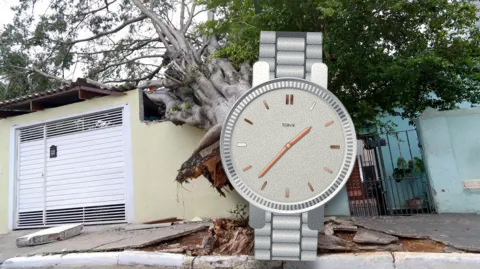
{"hour": 1, "minute": 37}
